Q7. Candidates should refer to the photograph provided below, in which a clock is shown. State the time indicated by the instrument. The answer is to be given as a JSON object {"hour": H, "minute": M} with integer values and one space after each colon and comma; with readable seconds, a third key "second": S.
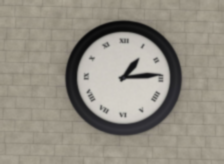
{"hour": 1, "minute": 14}
